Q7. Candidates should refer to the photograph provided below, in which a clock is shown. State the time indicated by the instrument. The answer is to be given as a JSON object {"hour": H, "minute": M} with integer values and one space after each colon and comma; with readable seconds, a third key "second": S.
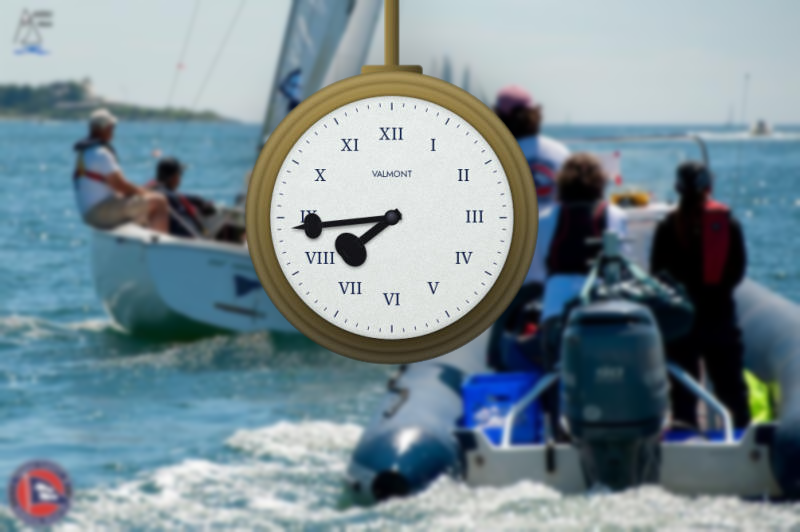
{"hour": 7, "minute": 44}
